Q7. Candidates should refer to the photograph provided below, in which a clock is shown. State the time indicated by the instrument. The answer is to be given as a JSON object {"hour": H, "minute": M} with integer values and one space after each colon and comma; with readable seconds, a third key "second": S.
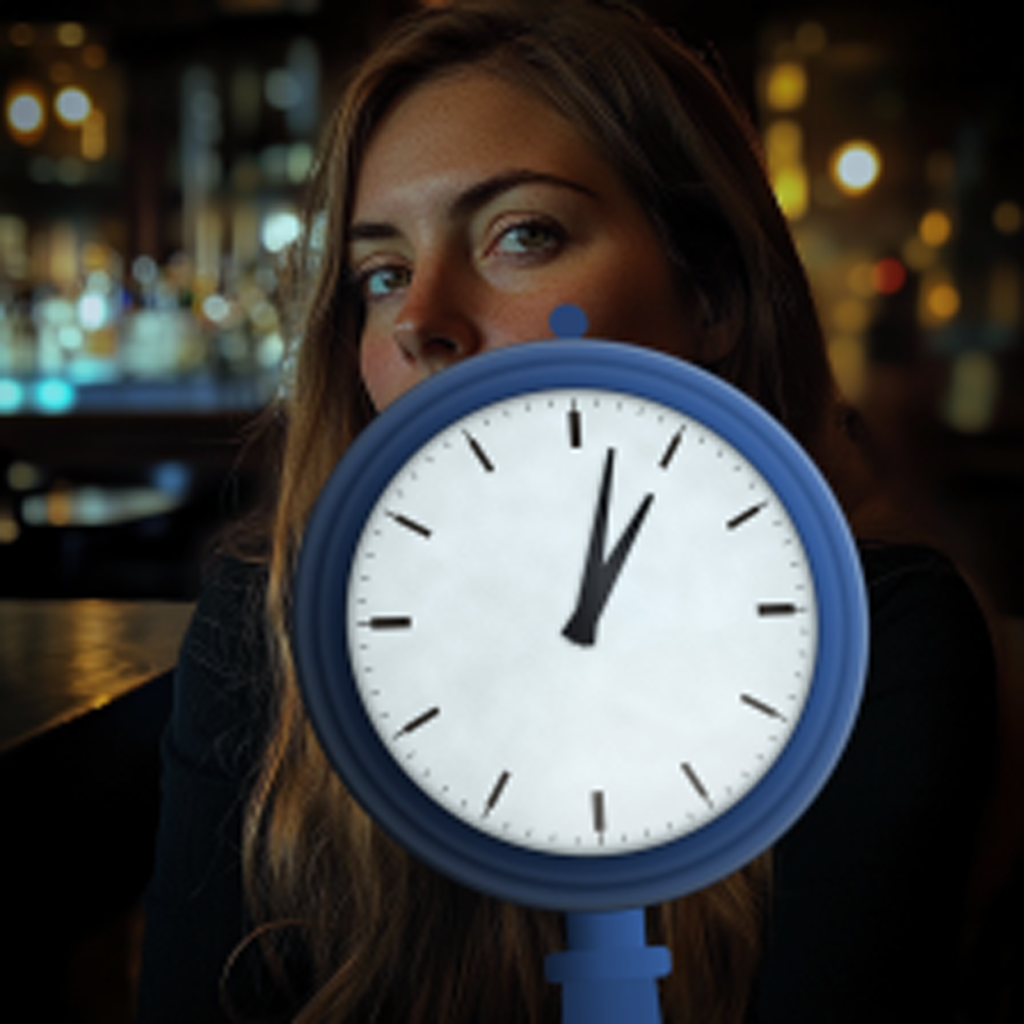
{"hour": 1, "minute": 2}
